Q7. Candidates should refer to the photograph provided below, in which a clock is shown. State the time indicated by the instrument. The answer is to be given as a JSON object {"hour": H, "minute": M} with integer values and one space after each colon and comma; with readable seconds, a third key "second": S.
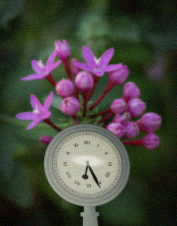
{"hour": 6, "minute": 26}
